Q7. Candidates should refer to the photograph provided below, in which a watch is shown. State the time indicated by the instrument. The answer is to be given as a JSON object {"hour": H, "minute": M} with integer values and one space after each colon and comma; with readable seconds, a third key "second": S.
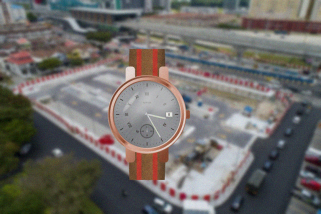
{"hour": 3, "minute": 25}
